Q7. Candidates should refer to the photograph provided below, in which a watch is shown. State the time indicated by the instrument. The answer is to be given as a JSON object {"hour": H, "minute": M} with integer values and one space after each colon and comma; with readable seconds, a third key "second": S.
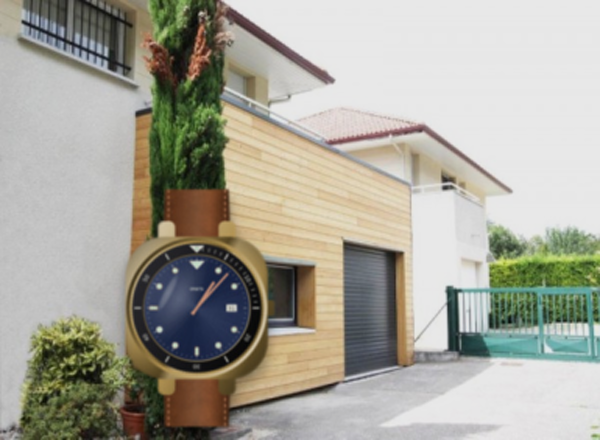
{"hour": 1, "minute": 7}
